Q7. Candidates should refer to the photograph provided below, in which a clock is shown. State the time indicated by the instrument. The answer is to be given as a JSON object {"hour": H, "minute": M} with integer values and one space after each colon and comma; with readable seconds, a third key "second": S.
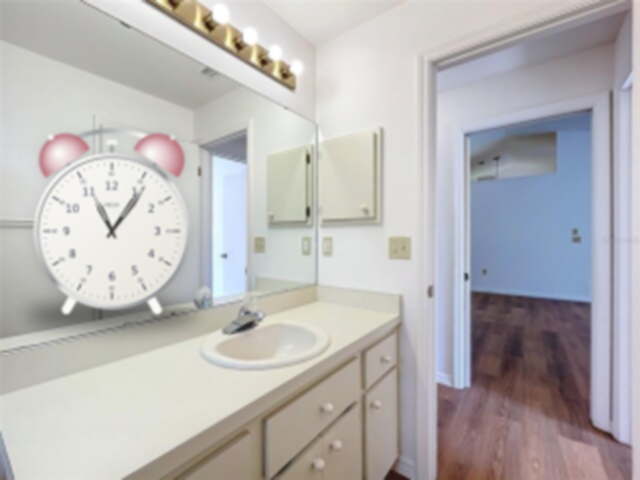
{"hour": 11, "minute": 6}
